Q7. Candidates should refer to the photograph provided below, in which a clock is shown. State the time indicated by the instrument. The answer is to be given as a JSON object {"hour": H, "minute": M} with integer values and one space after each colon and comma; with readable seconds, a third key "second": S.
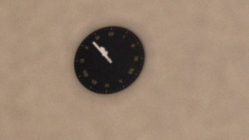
{"hour": 10, "minute": 53}
